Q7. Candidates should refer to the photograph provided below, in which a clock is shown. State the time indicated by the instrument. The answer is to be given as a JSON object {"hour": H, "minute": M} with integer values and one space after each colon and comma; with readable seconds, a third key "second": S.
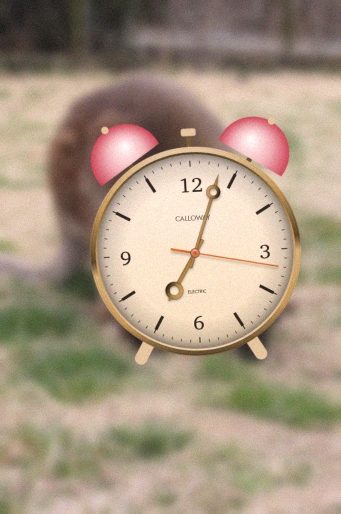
{"hour": 7, "minute": 3, "second": 17}
